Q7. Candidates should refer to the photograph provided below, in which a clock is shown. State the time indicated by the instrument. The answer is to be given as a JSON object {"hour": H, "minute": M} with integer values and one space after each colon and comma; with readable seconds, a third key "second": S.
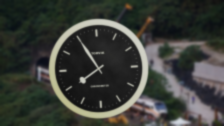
{"hour": 7, "minute": 55}
